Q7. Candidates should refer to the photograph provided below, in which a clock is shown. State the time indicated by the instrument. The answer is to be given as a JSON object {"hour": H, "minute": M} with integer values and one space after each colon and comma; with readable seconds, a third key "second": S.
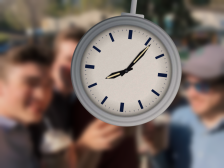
{"hour": 8, "minute": 6}
